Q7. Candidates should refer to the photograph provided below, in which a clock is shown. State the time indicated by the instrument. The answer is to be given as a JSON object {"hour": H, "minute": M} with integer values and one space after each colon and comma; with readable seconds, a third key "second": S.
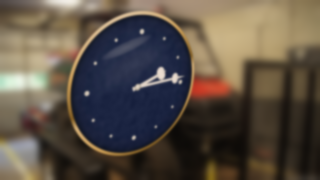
{"hour": 2, "minute": 14}
